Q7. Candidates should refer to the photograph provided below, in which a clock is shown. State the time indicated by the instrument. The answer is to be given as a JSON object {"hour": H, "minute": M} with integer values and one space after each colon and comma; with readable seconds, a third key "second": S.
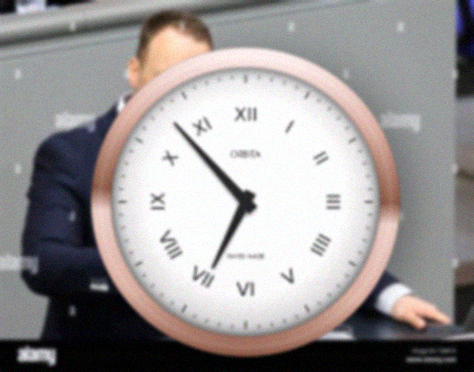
{"hour": 6, "minute": 53}
